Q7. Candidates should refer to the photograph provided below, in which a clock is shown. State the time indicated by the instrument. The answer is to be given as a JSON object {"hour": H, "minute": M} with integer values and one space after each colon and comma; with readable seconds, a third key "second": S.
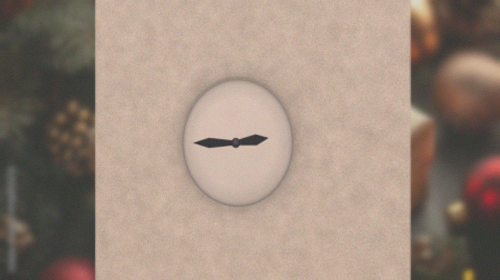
{"hour": 2, "minute": 45}
